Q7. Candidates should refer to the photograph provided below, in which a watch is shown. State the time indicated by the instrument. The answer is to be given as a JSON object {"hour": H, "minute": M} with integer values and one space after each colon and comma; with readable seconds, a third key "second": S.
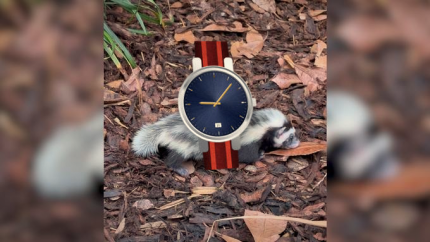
{"hour": 9, "minute": 7}
